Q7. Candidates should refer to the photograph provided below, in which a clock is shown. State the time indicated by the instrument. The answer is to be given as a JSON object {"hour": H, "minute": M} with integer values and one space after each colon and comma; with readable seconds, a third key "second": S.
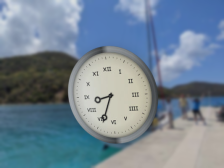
{"hour": 8, "minute": 34}
